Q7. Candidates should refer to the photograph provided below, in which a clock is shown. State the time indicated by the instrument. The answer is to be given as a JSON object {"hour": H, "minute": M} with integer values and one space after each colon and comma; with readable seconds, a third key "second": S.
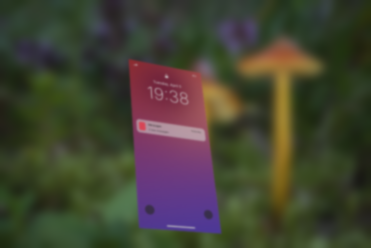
{"hour": 19, "minute": 38}
